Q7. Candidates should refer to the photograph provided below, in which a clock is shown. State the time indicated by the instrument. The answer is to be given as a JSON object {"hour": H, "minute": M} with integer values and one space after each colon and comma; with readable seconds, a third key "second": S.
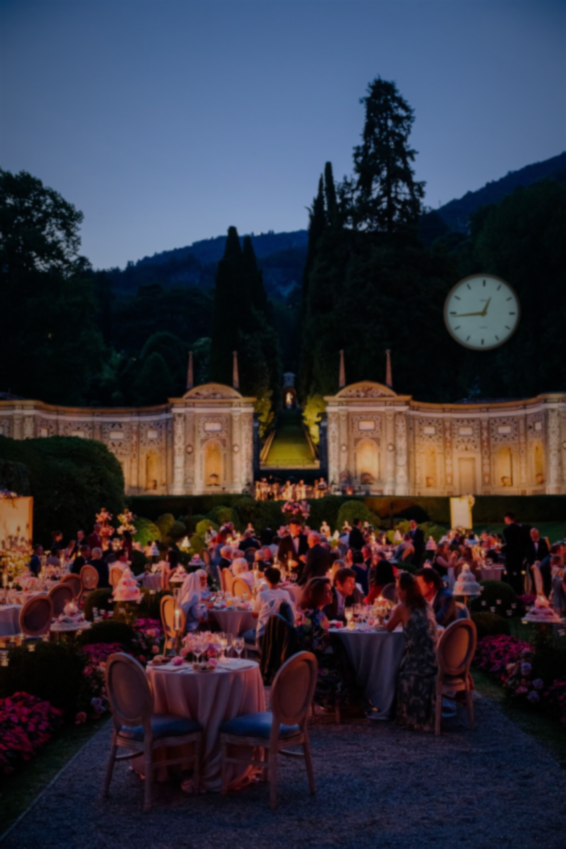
{"hour": 12, "minute": 44}
